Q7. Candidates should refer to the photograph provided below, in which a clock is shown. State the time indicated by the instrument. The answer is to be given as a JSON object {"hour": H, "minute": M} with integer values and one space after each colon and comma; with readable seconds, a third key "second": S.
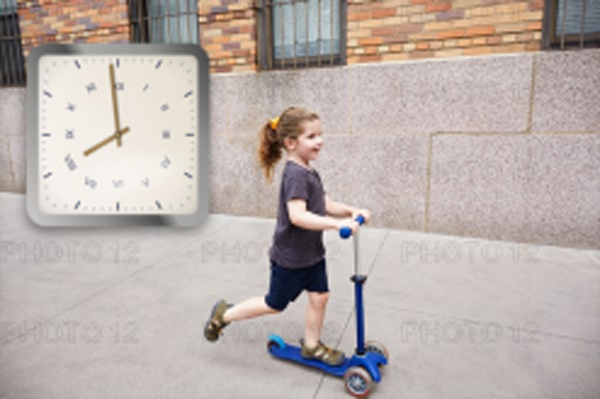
{"hour": 7, "minute": 59}
